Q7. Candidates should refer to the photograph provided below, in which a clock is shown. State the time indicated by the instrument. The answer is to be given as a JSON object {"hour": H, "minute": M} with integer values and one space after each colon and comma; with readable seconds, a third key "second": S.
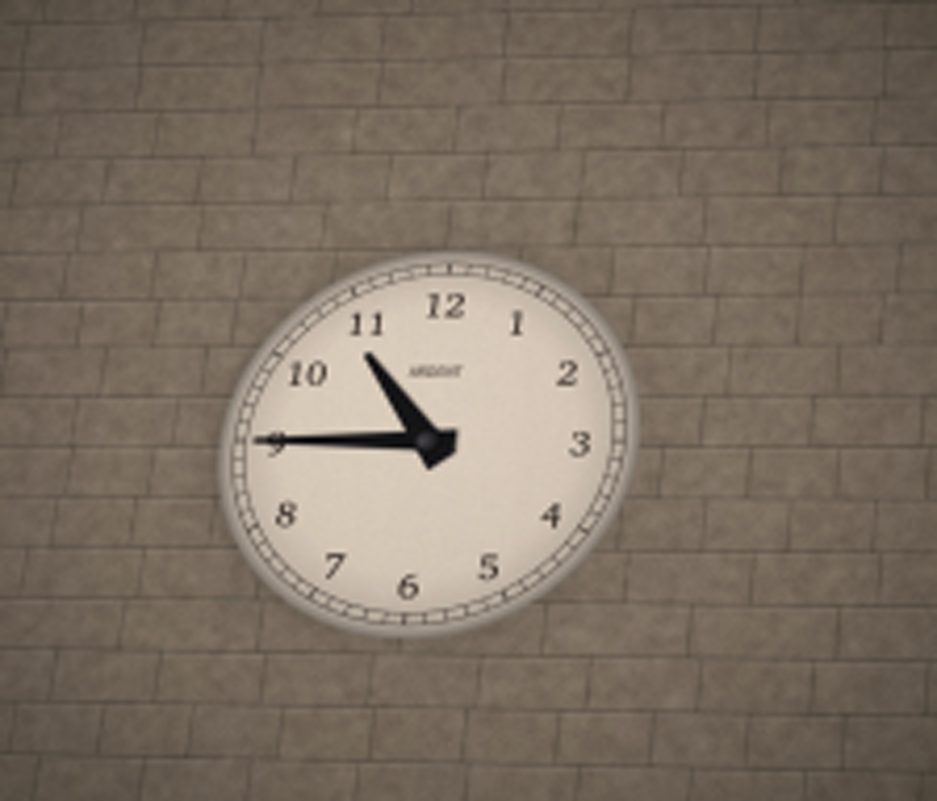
{"hour": 10, "minute": 45}
